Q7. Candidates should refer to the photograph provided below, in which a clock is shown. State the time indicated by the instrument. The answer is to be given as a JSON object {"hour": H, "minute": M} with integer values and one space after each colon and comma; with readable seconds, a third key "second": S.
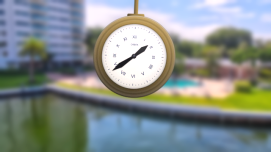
{"hour": 1, "minute": 39}
